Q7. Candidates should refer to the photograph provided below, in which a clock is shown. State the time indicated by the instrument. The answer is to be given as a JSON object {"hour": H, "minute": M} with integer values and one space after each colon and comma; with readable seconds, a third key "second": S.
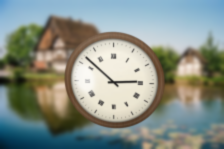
{"hour": 2, "minute": 52}
